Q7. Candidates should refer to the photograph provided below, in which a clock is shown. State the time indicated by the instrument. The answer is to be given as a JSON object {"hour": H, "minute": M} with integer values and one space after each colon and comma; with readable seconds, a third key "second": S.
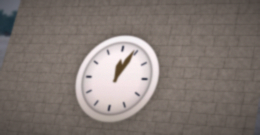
{"hour": 12, "minute": 4}
